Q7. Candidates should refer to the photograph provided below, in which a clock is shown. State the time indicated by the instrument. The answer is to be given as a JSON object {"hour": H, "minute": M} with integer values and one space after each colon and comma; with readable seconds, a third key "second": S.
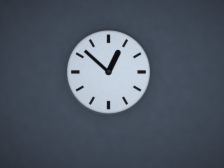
{"hour": 12, "minute": 52}
